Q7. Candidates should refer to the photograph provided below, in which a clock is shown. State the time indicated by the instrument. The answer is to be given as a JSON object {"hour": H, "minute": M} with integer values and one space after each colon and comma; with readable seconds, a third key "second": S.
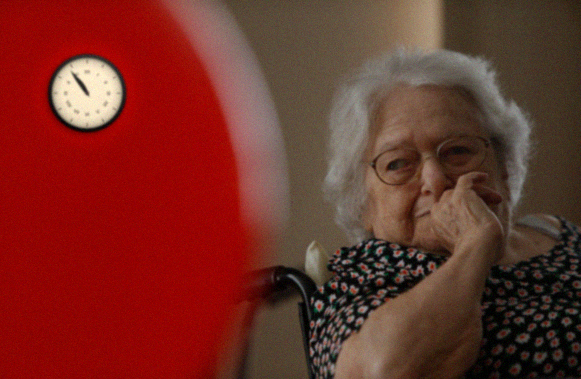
{"hour": 10, "minute": 54}
